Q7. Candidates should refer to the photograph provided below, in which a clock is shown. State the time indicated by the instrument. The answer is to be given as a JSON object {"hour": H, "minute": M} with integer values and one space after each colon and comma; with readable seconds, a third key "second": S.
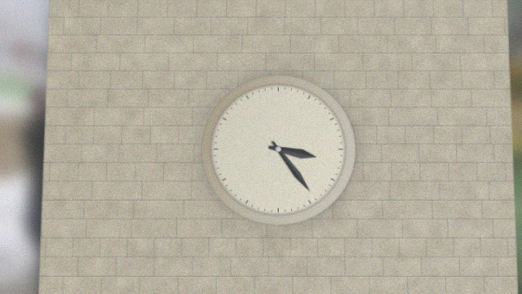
{"hour": 3, "minute": 24}
